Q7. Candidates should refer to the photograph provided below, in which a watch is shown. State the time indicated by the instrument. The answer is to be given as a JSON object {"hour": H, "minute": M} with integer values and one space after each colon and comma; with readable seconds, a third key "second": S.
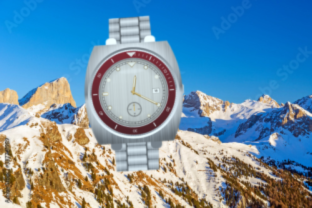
{"hour": 12, "minute": 20}
